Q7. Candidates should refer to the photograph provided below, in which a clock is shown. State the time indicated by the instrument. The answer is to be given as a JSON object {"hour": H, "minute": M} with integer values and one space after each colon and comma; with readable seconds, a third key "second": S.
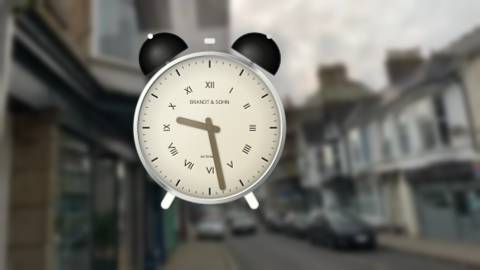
{"hour": 9, "minute": 28}
